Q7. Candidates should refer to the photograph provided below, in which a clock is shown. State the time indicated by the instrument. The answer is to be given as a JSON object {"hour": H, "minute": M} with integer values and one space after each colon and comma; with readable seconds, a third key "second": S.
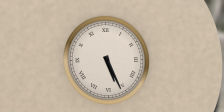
{"hour": 5, "minute": 26}
